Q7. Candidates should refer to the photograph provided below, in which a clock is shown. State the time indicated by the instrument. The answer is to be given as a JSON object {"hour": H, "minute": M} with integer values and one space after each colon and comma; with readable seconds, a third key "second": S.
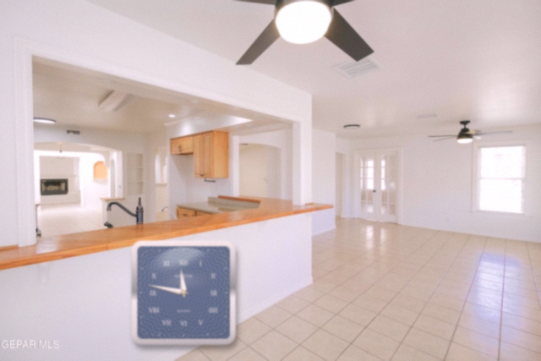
{"hour": 11, "minute": 47}
